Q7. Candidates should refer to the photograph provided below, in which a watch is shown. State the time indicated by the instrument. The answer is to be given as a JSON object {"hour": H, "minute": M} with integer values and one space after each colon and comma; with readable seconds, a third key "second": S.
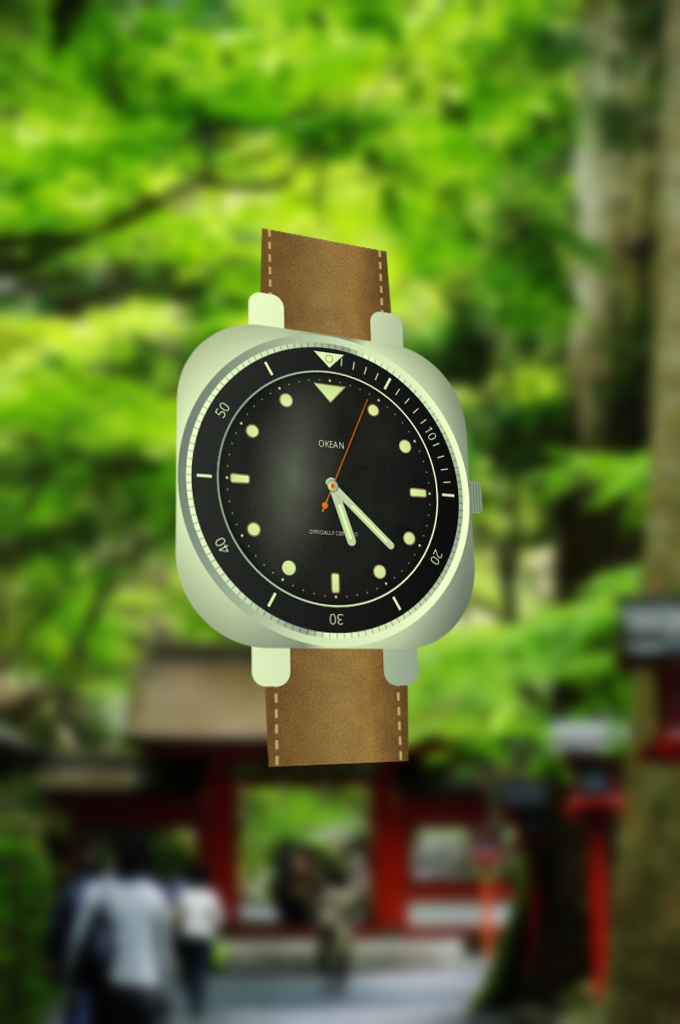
{"hour": 5, "minute": 22, "second": 4}
